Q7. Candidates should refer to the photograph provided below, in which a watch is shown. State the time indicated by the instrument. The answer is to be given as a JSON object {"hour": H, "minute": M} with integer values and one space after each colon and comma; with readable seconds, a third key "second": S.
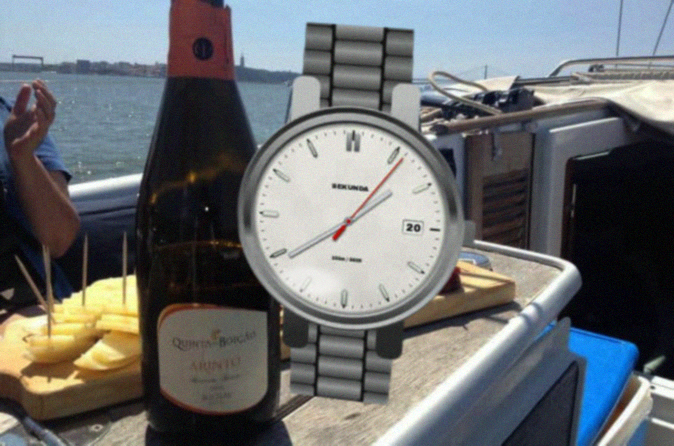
{"hour": 1, "minute": 39, "second": 6}
